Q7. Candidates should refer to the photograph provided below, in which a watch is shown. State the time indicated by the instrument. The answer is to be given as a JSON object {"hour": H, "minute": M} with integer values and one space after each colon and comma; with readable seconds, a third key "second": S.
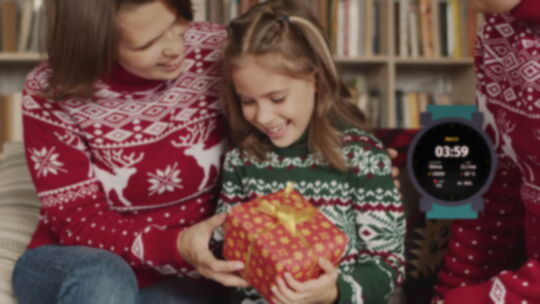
{"hour": 3, "minute": 59}
